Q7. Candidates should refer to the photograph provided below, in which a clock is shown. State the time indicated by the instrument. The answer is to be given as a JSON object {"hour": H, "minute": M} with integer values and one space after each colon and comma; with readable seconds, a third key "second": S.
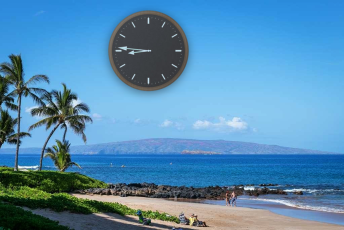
{"hour": 8, "minute": 46}
